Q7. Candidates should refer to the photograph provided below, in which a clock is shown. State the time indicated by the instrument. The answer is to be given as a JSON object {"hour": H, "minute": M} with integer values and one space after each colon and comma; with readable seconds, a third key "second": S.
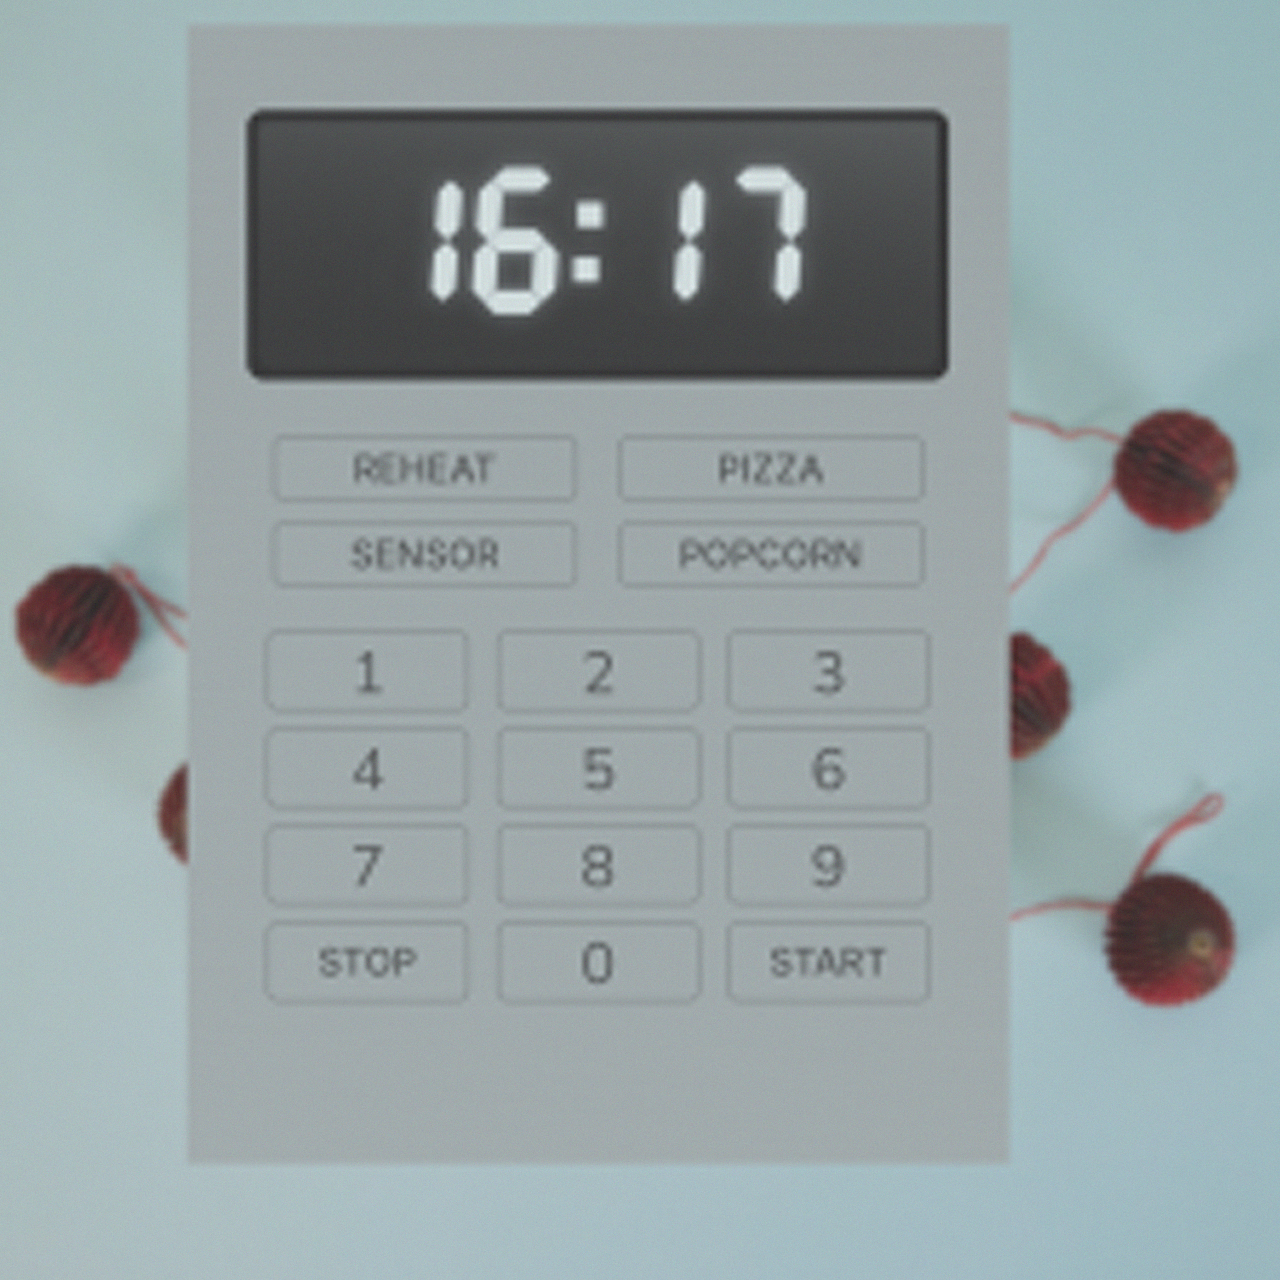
{"hour": 16, "minute": 17}
